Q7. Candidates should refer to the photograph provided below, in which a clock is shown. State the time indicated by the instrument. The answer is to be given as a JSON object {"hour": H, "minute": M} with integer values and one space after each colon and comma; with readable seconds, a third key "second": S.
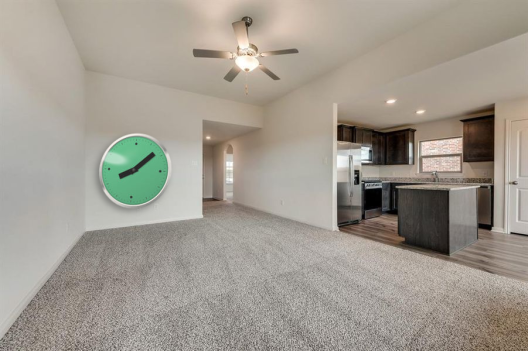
{"hour": 8, "minute": 8}
